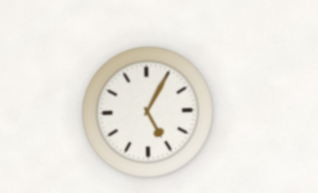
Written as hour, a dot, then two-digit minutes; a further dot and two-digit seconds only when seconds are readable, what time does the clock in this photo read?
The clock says 5.05
